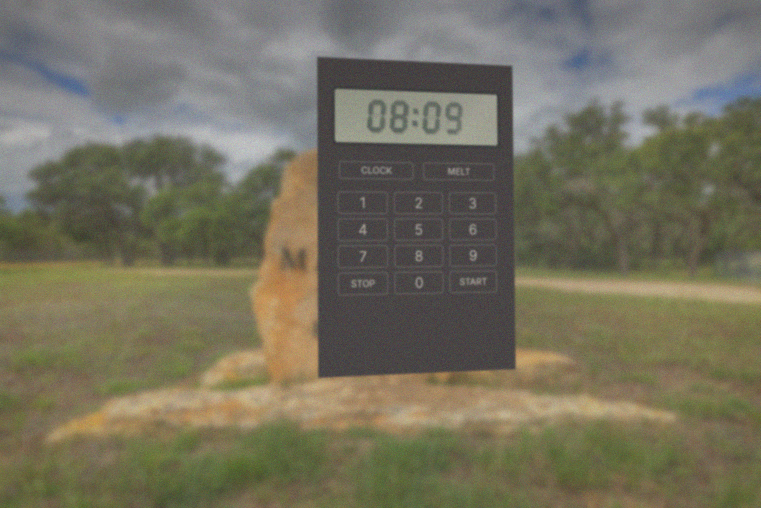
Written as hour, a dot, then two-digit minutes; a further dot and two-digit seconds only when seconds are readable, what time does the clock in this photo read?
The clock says 8.09
